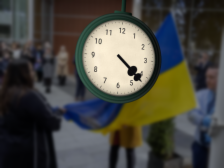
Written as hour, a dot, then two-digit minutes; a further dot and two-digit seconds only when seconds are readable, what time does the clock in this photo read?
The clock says 4.22
